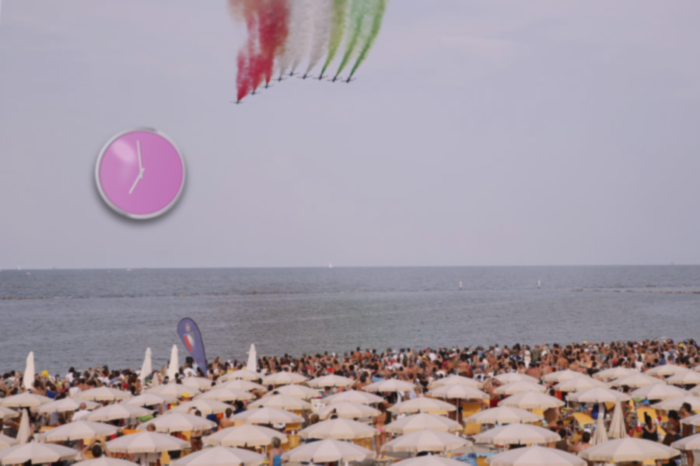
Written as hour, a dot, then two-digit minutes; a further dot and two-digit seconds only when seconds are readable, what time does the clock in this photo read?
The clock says 6.59
